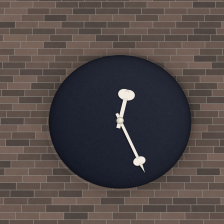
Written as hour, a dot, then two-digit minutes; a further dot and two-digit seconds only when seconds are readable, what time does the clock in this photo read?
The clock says 12.26
